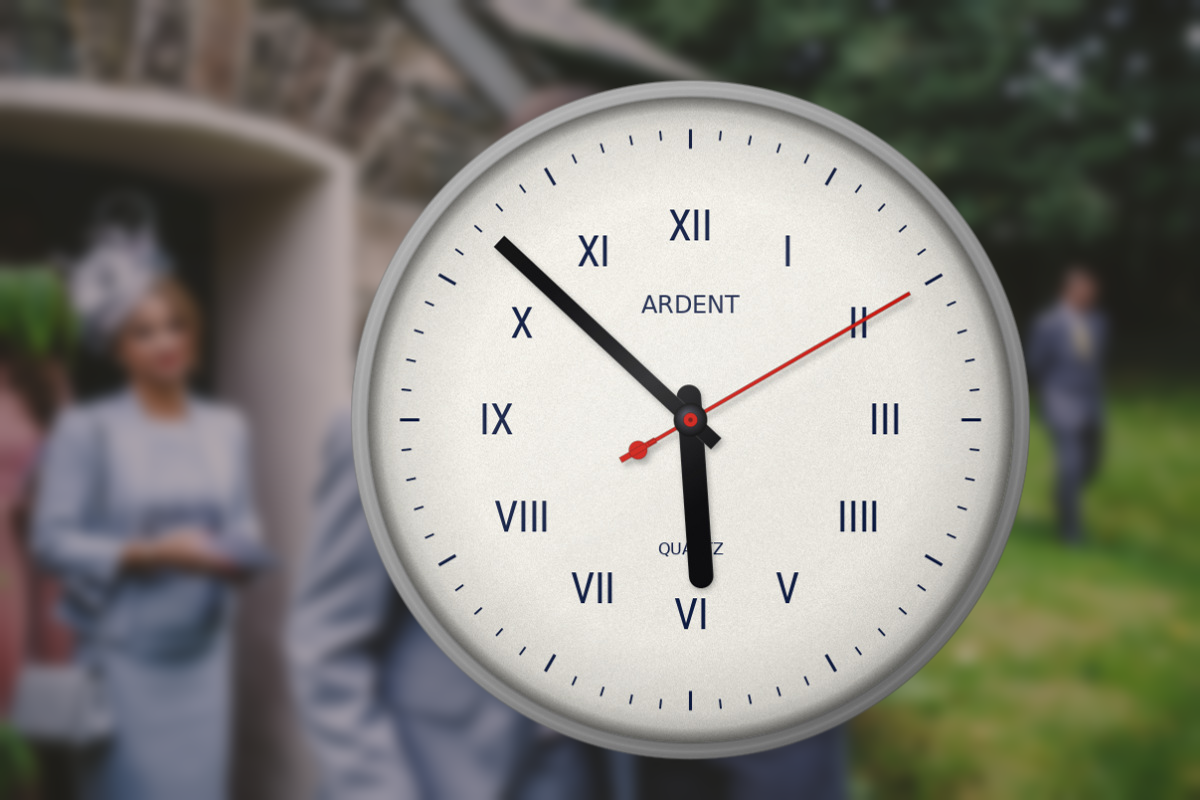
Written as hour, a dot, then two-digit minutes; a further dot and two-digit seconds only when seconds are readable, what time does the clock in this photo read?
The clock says 5.52.10
